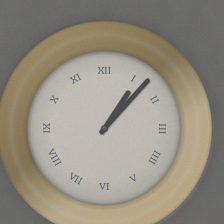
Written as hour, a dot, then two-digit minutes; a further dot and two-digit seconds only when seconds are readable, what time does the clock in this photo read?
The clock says 1.07
